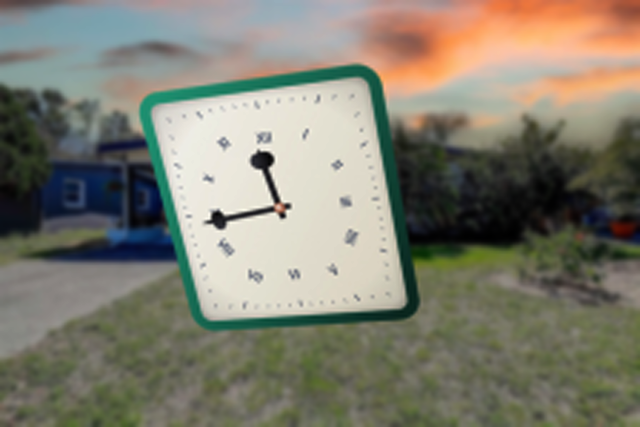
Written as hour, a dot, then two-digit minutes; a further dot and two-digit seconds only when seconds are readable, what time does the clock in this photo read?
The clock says 11.44
